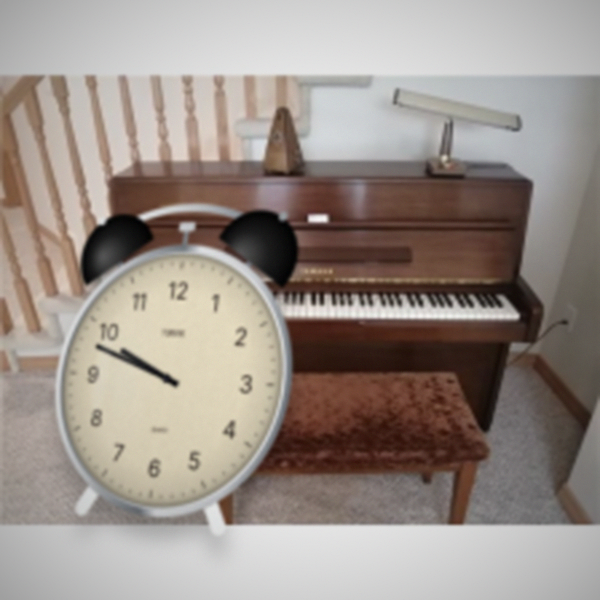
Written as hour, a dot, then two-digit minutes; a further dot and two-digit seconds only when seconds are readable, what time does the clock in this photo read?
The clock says 9.48
